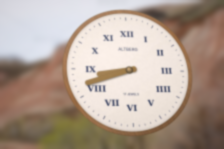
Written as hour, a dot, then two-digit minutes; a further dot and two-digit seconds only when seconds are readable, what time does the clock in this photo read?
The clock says 8.42
